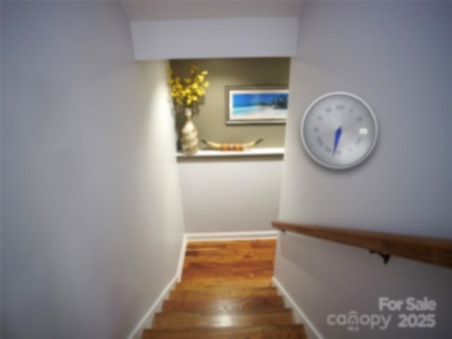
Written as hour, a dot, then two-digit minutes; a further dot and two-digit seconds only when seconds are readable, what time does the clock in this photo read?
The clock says 6.32
